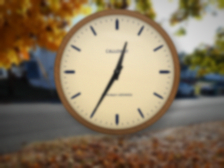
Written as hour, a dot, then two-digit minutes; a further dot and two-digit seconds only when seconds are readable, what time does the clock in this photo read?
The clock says 12.35
